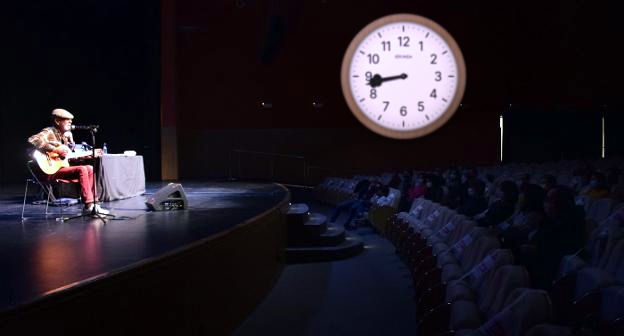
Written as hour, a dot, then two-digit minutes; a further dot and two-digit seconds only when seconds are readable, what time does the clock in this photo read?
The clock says 8.43
